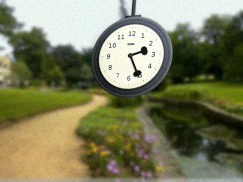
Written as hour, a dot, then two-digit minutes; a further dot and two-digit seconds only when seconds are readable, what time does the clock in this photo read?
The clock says 2.26
